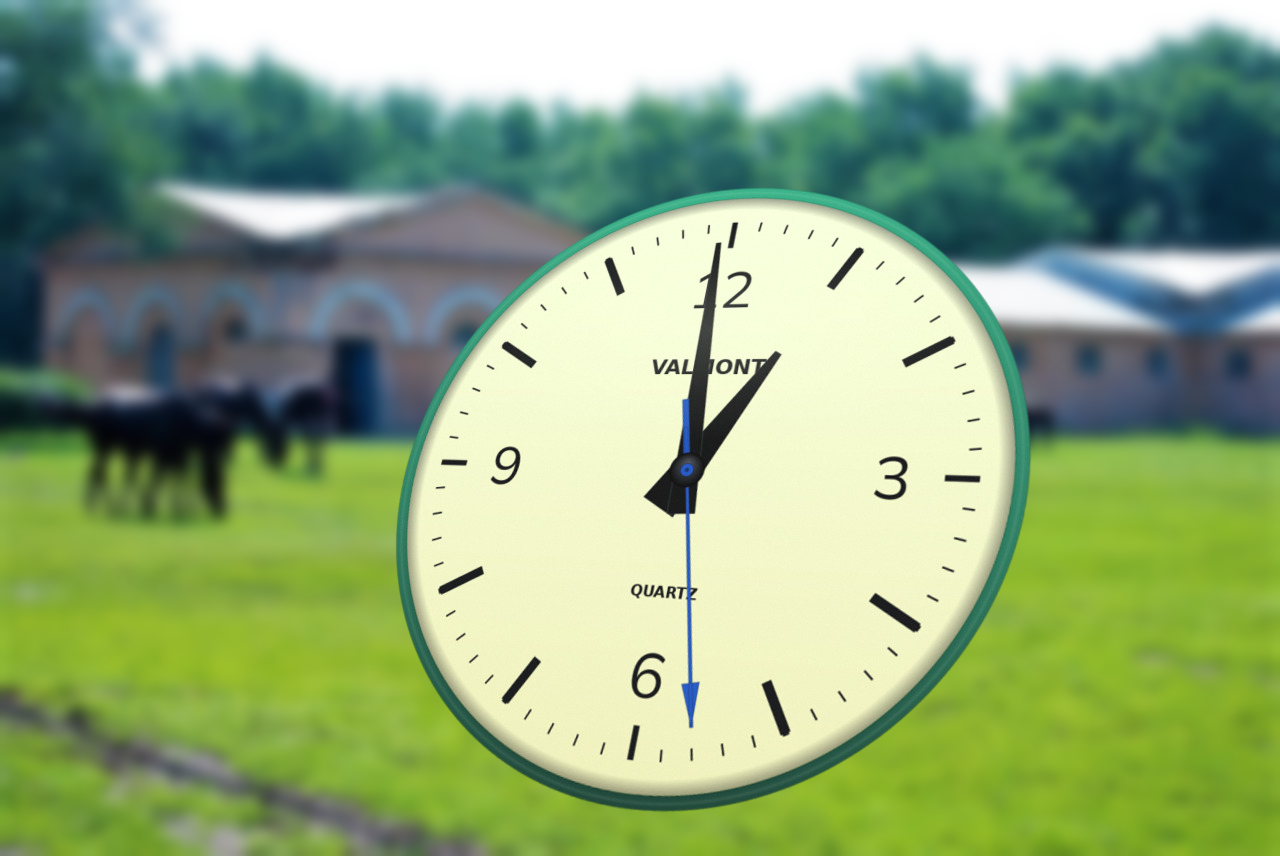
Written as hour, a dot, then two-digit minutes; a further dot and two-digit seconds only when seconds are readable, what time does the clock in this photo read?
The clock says 12.59.28
